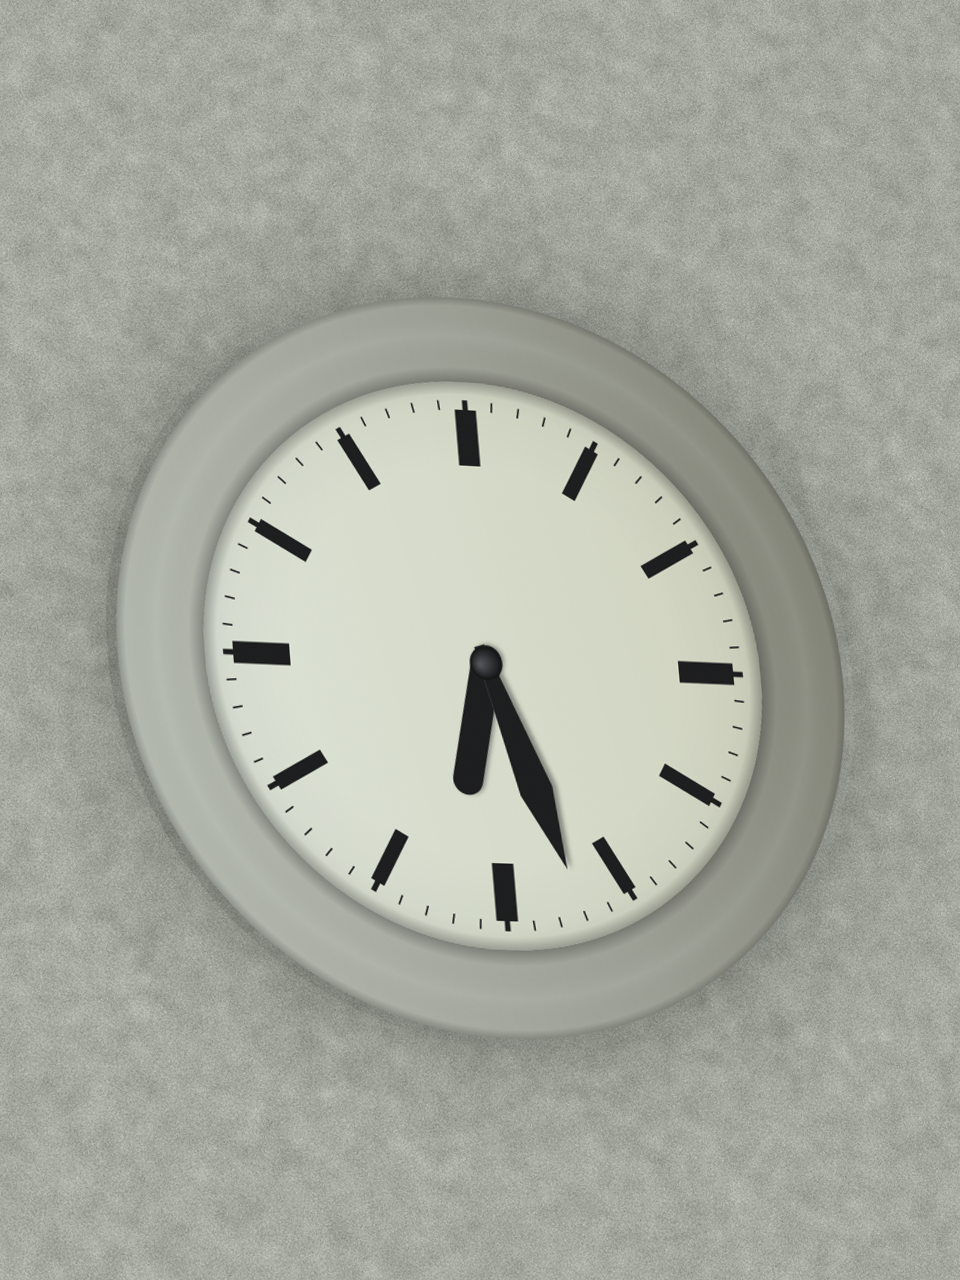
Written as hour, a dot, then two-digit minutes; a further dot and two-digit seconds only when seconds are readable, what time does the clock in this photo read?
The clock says 6.27
